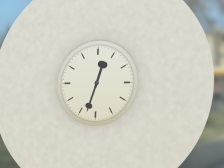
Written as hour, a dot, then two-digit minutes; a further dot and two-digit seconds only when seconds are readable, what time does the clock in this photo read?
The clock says 12.33
